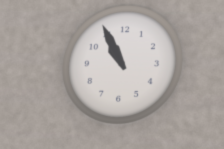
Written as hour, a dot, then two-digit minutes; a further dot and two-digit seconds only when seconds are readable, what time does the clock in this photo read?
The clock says 10.55
